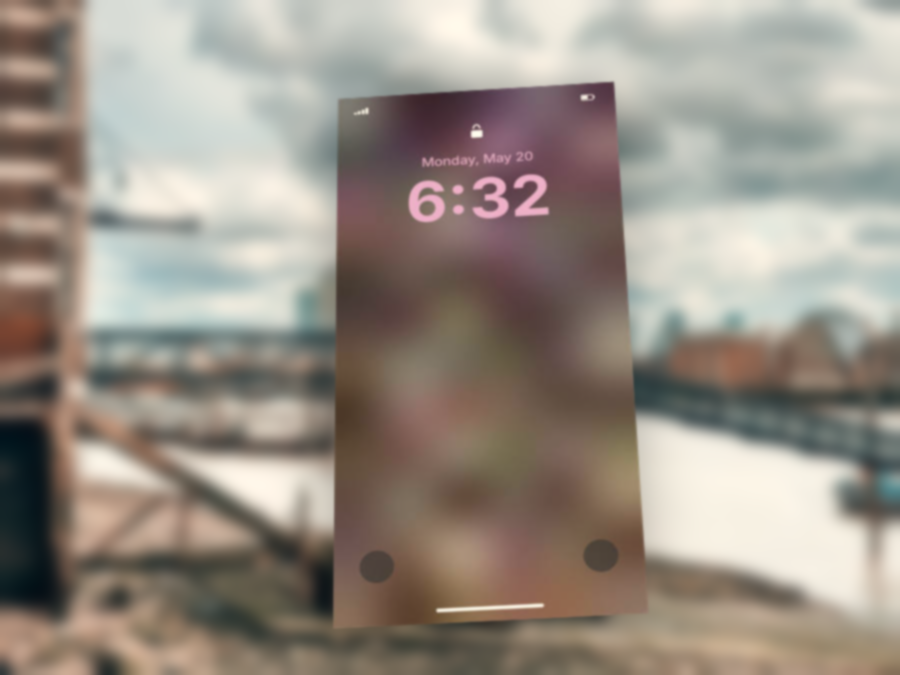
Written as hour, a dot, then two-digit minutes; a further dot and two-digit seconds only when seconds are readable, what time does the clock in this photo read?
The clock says 6.32
